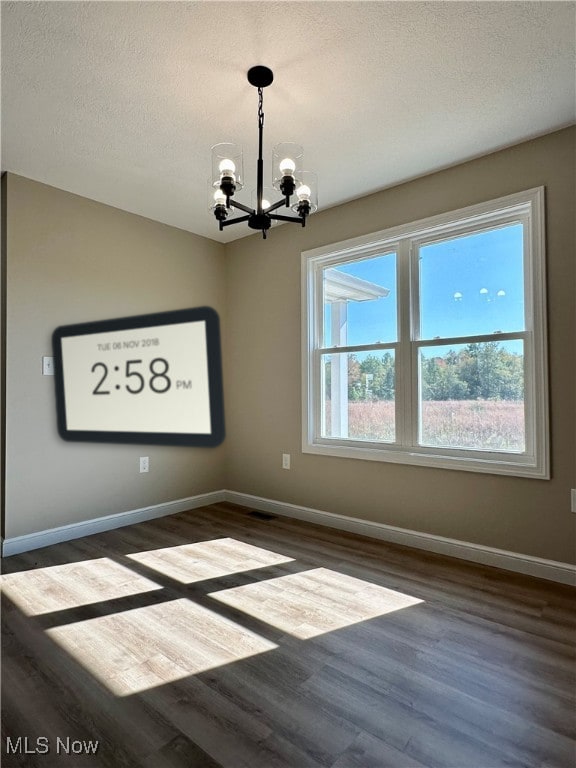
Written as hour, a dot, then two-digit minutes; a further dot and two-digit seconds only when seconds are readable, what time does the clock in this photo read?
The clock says 2.58
